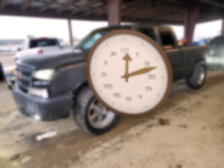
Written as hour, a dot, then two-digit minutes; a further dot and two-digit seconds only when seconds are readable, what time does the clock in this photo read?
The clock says 12.12
